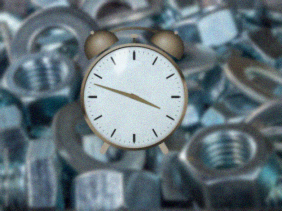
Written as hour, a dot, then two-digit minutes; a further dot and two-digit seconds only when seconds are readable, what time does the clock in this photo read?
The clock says 3.48
